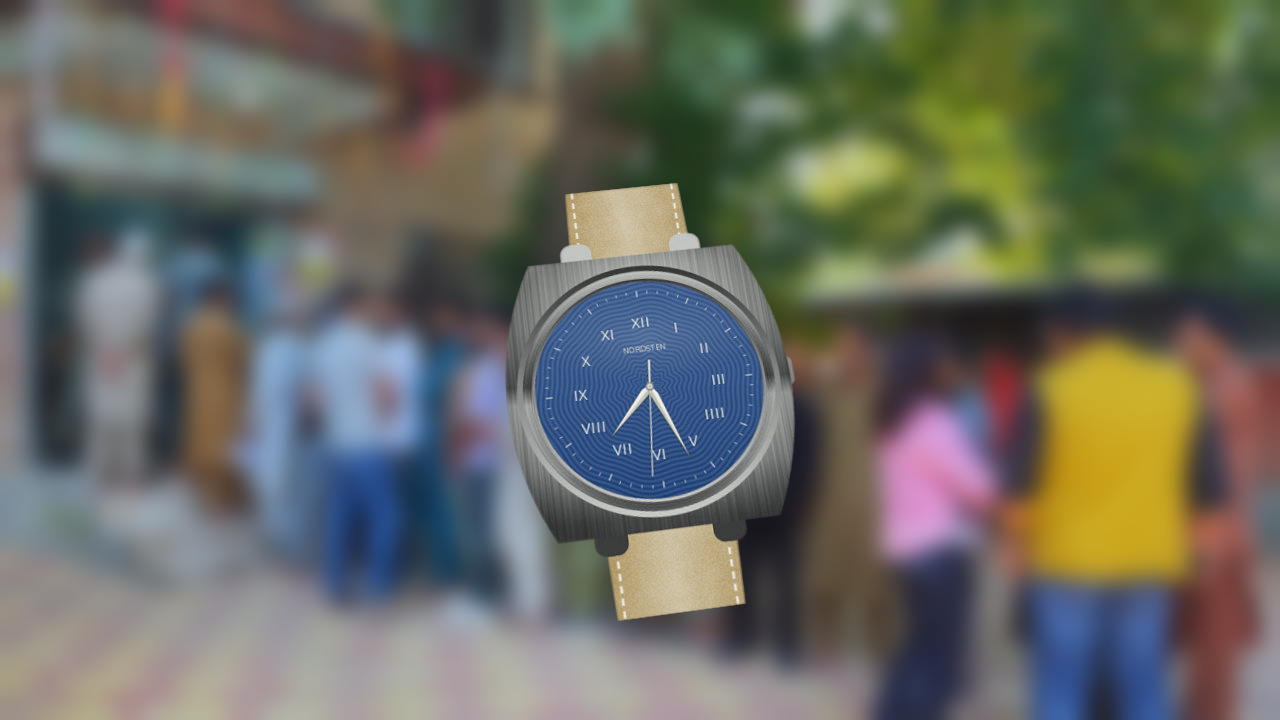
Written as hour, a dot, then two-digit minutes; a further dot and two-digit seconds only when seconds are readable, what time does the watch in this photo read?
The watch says 7.26.31
